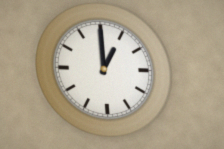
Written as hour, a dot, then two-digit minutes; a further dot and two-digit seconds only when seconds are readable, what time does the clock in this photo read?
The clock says 1.00
